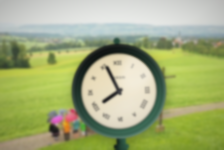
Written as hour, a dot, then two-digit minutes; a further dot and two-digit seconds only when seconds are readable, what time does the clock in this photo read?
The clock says 7.56
